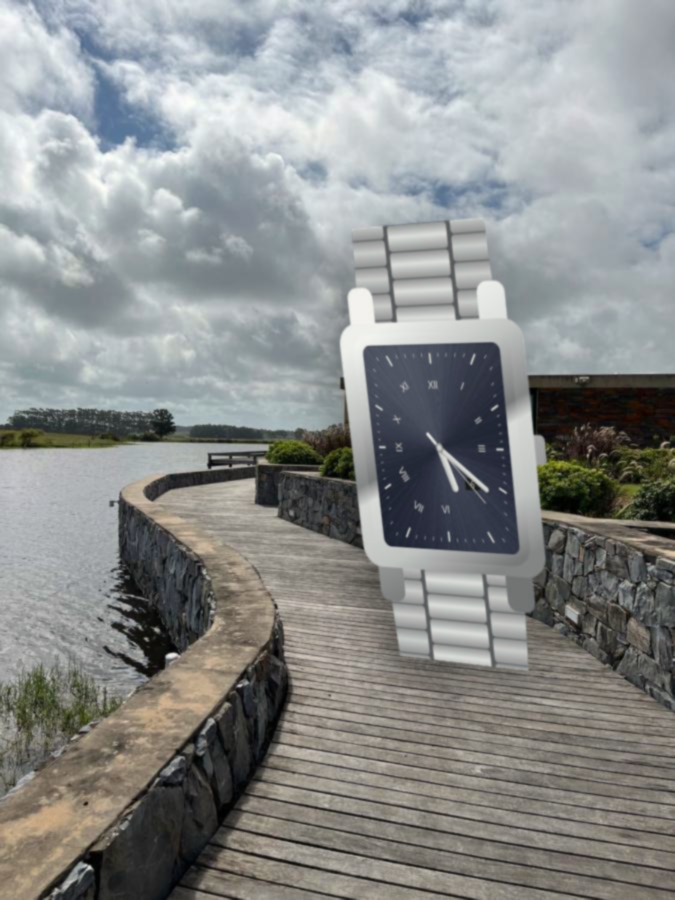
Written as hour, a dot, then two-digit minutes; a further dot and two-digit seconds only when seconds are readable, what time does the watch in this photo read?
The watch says 5.21.23
